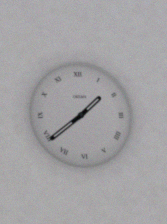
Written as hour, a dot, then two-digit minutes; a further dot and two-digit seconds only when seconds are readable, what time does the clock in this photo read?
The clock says 1.39
